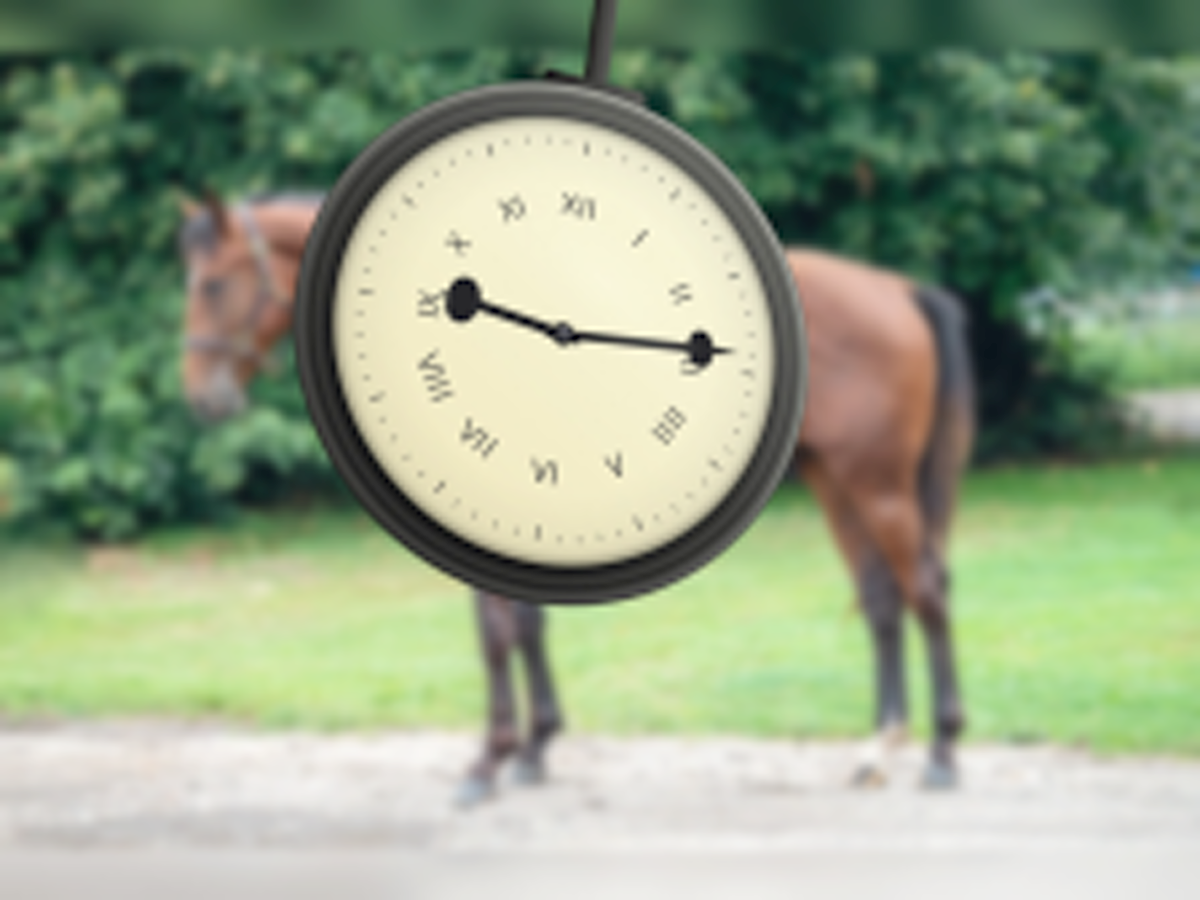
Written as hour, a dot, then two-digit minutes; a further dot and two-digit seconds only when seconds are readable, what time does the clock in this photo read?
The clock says 9.14
